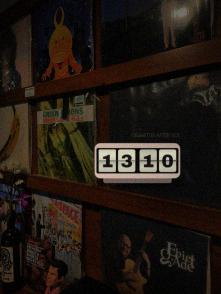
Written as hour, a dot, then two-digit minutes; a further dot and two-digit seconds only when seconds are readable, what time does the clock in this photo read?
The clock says 13.10
